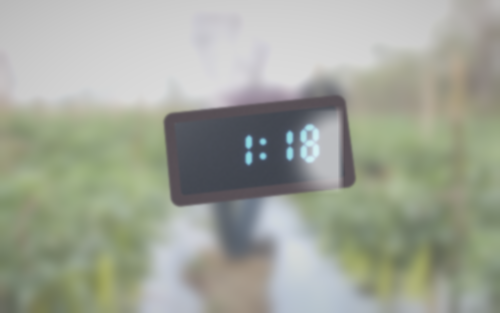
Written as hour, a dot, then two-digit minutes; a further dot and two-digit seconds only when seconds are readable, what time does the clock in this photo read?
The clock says 1.18
